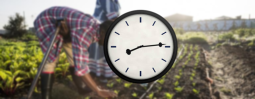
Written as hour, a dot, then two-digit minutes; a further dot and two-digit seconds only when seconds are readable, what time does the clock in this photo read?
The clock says 8.14
